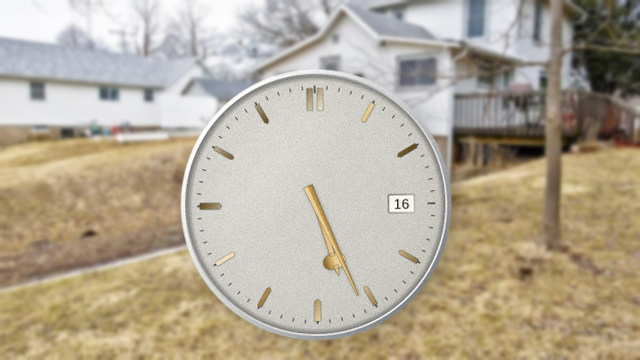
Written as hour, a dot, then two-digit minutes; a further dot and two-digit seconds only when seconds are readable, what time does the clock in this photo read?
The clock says 5.26
